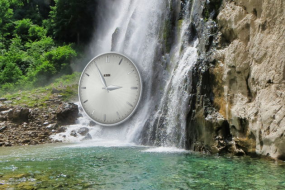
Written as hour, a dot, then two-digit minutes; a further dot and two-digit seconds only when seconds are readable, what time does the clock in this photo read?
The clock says 2.55
